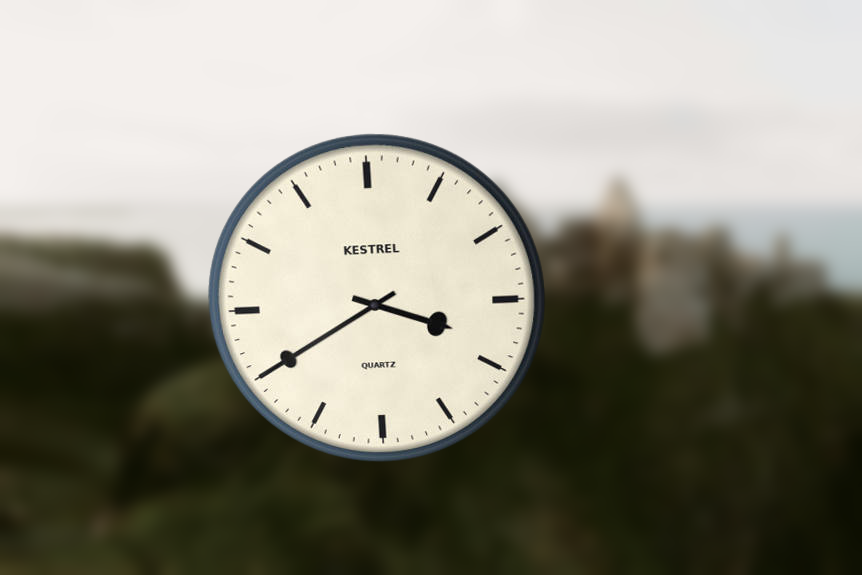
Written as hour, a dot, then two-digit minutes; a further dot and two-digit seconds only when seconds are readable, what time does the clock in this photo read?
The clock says 3.40
